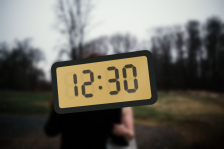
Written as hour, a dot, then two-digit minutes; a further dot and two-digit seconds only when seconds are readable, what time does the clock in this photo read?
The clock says 12.30
